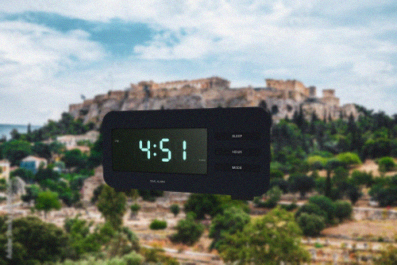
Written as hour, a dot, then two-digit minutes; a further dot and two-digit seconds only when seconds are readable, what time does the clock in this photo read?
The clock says 4.51
